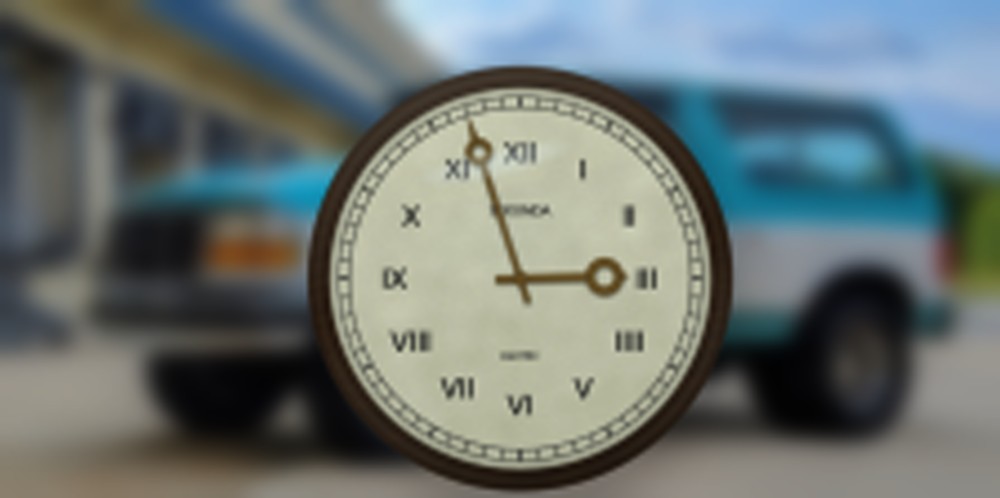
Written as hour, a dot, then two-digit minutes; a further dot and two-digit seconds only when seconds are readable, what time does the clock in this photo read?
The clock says 2.57
